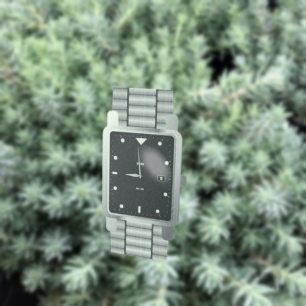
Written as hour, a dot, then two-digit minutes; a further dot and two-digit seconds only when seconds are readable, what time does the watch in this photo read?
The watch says 8.59
